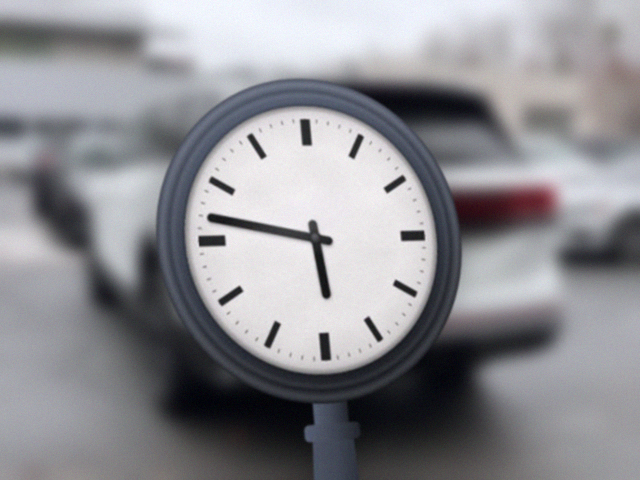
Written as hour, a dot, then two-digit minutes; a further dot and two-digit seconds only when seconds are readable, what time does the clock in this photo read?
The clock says 5.47
